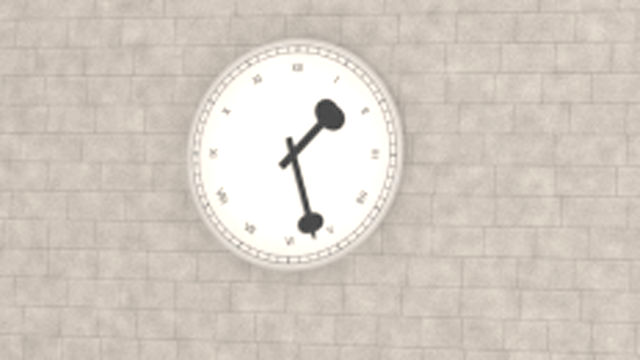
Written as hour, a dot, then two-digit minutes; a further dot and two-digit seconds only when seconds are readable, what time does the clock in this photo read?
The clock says 1.27
